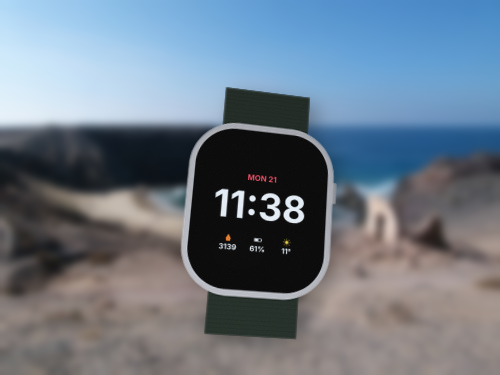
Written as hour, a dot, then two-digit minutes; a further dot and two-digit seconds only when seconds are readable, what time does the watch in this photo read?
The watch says 11.38
